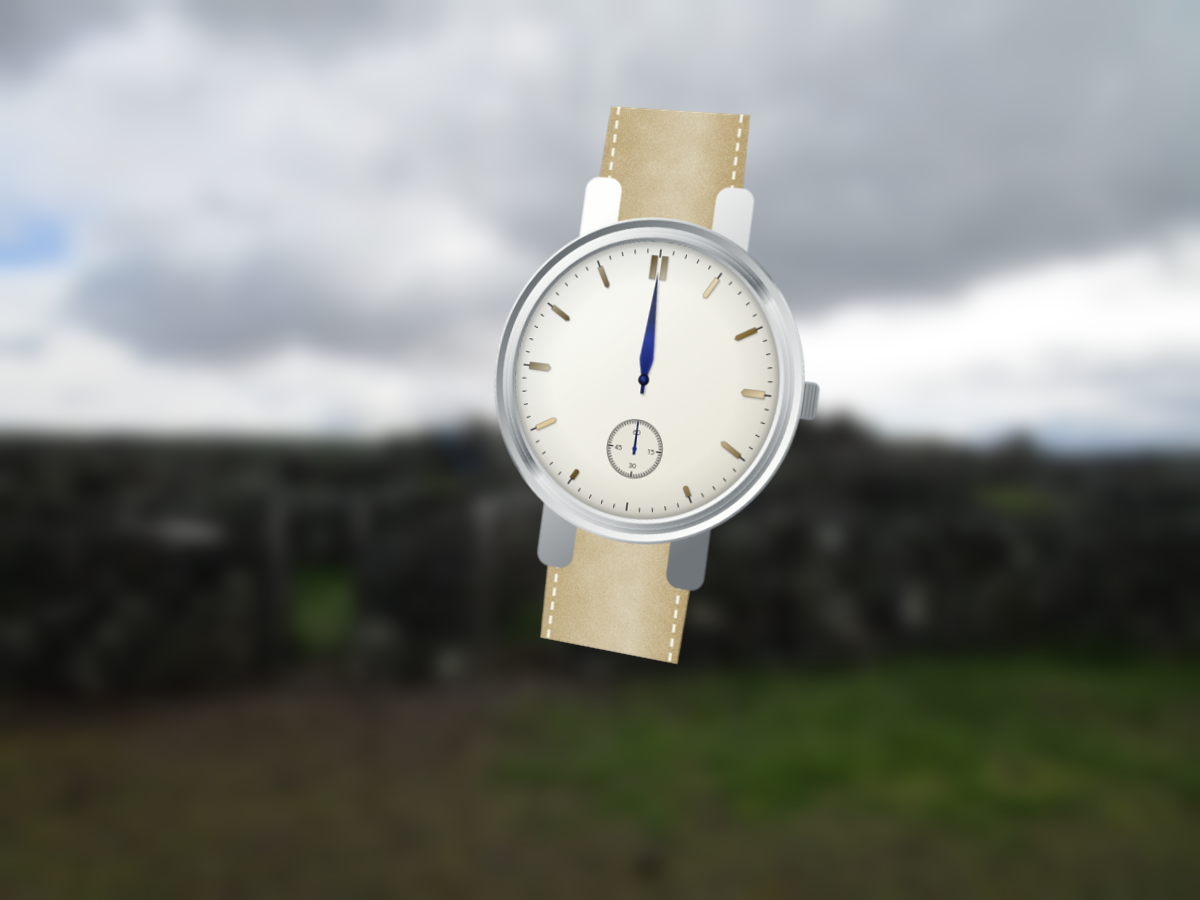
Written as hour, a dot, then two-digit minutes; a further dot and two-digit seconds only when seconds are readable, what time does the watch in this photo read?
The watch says 12.00
